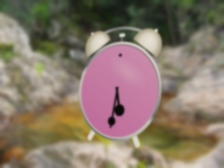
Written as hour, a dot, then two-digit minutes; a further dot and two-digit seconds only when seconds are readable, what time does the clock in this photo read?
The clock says 5.31
